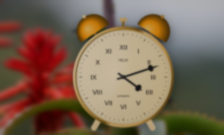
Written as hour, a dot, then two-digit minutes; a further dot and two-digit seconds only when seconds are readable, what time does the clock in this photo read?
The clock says 4.12
